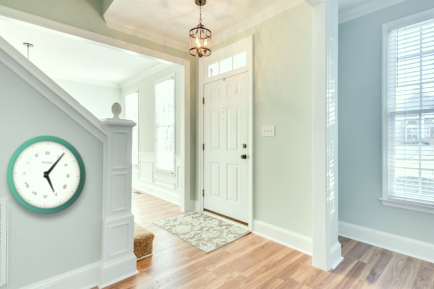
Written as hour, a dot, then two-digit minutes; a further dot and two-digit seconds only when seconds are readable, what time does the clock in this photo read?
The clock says 5.06
